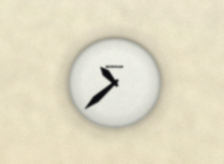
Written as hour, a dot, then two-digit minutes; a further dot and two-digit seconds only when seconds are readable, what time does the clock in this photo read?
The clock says 10.38
